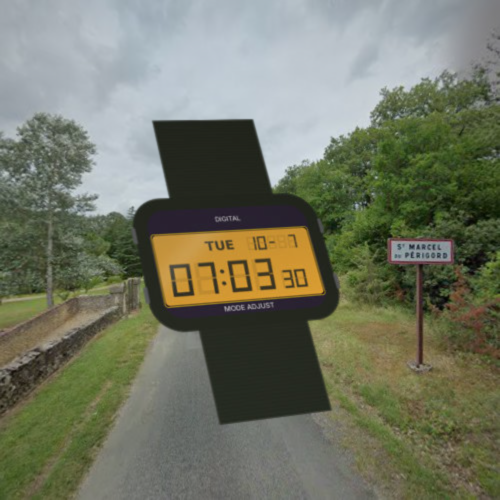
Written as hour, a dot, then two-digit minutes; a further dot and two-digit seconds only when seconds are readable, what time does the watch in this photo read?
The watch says 7.03.30
